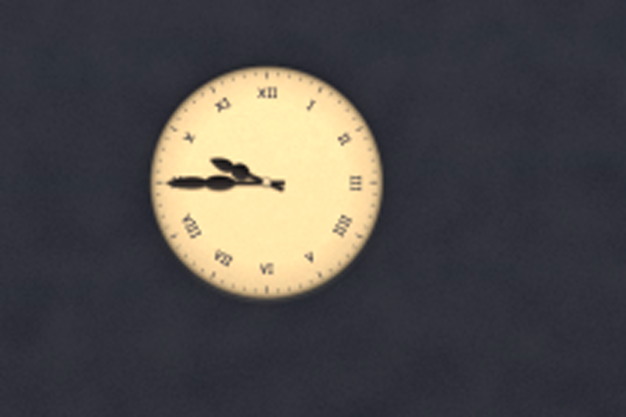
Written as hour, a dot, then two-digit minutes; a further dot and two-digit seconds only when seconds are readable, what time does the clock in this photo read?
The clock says 9.45
